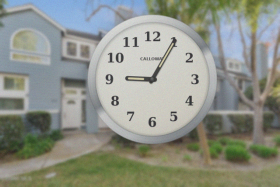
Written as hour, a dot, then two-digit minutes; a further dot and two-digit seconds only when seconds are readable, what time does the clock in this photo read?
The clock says 9.05
